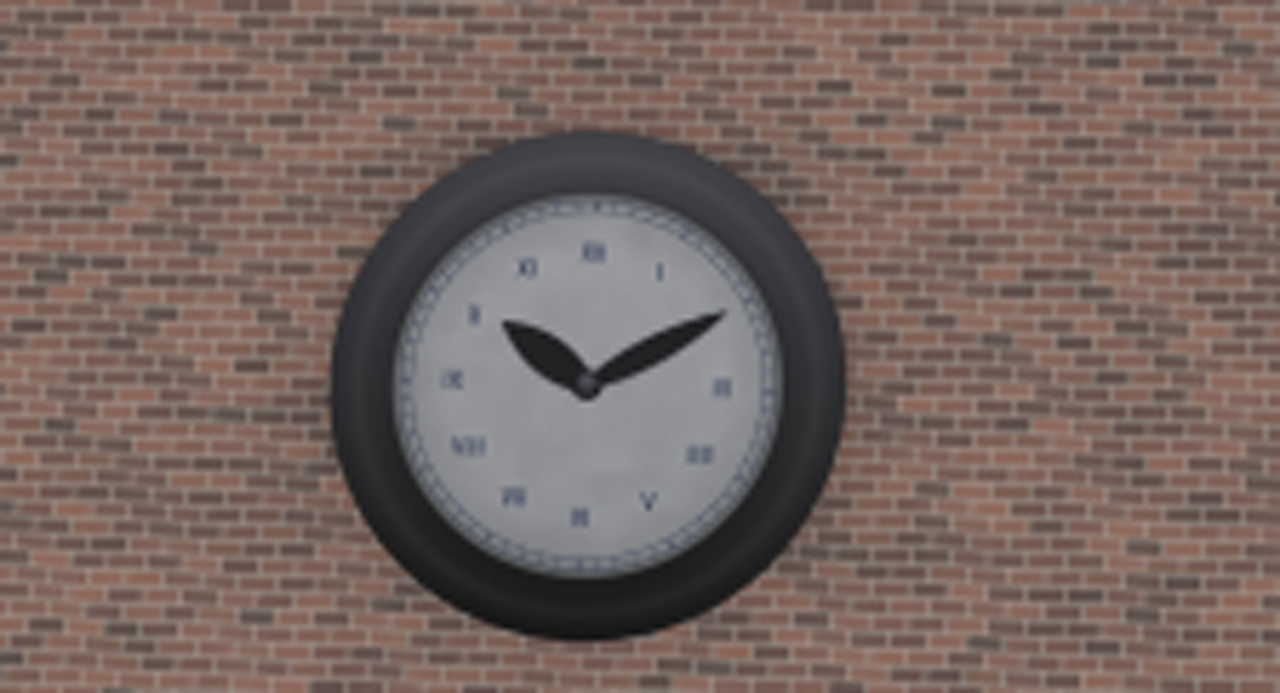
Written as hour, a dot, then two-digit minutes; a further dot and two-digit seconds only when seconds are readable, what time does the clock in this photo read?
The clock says 10.10
